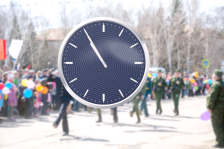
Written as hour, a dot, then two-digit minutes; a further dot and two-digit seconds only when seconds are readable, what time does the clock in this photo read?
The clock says 10.55
